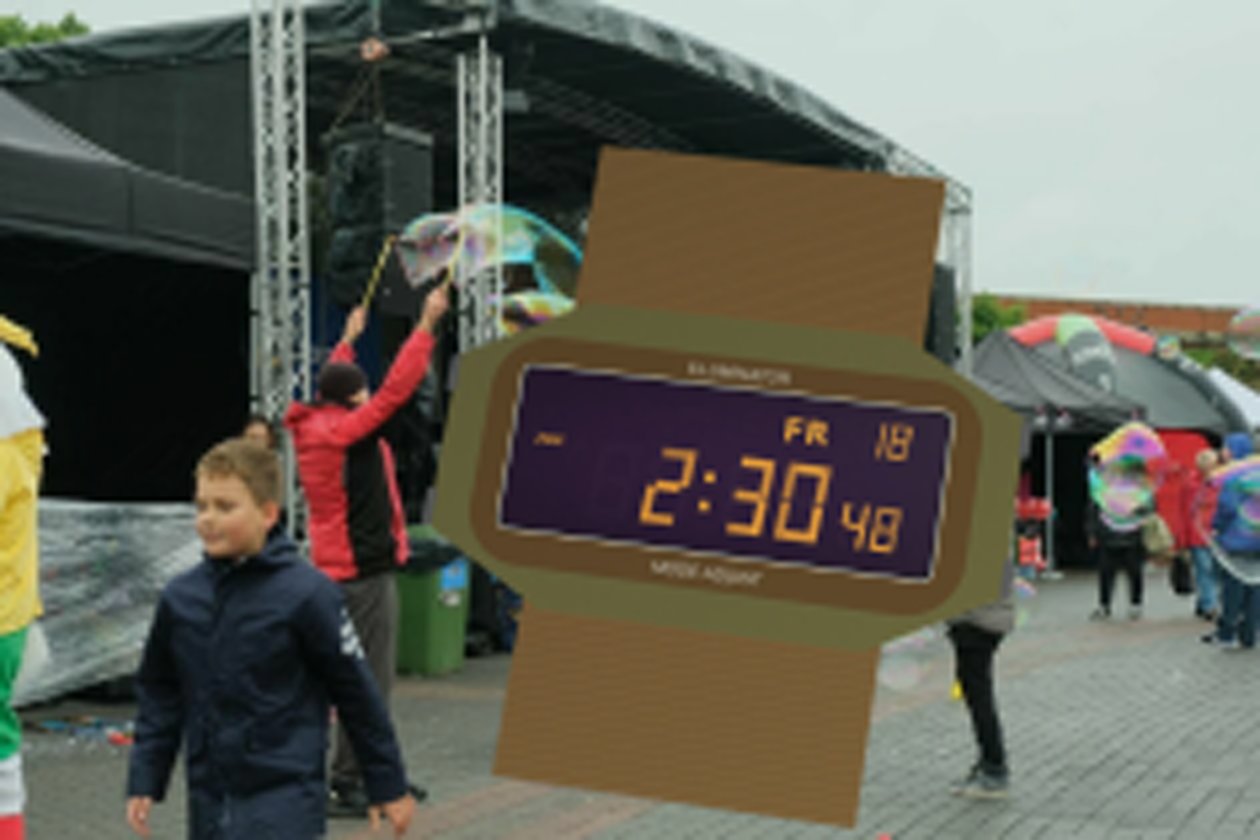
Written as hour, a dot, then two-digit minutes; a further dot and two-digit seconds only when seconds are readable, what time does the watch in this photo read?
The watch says 2.30.48
